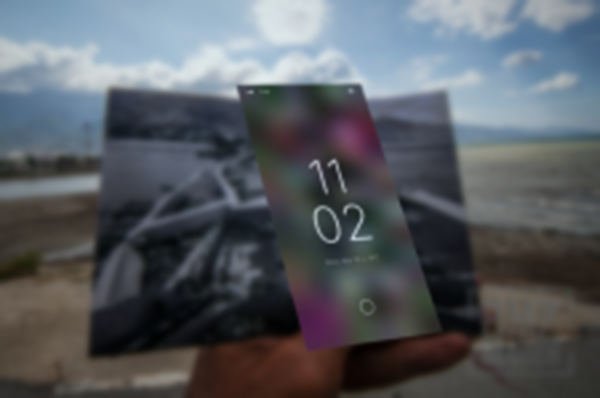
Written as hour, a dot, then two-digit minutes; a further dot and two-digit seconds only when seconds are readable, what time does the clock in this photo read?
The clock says 11.02
